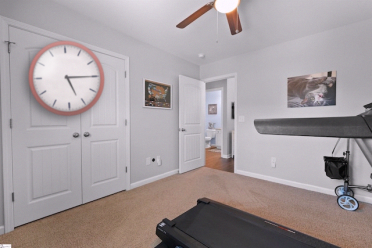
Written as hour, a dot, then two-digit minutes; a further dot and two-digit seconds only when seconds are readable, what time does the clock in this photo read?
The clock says 5.15
